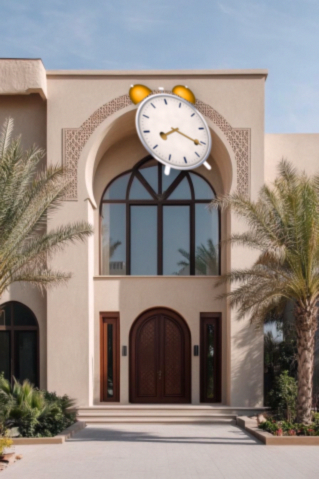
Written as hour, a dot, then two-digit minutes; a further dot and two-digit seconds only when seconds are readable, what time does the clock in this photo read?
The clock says 8.21
